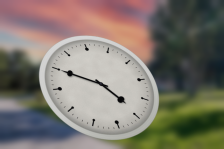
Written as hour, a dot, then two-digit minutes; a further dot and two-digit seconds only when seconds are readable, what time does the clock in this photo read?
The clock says 4.50
